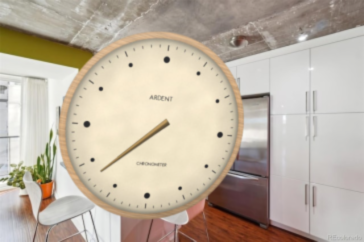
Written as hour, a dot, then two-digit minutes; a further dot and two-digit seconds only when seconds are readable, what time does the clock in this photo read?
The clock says 7.38
